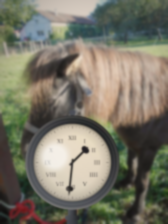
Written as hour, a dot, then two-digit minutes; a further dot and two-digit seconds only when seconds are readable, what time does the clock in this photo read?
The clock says 1.31
